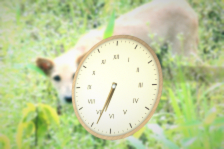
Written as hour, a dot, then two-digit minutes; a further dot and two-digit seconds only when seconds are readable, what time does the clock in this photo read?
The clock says 6.34
